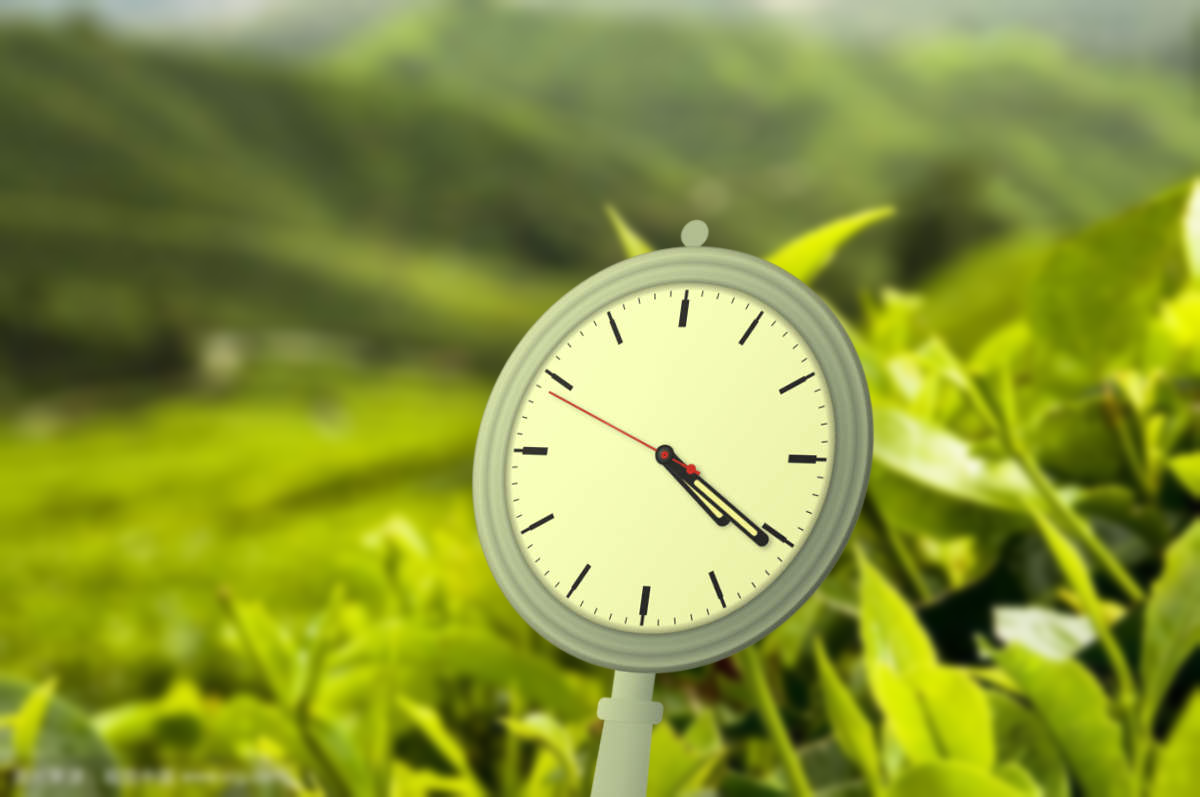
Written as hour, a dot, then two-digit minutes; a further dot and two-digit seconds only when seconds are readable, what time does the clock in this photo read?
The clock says 4.20.49
